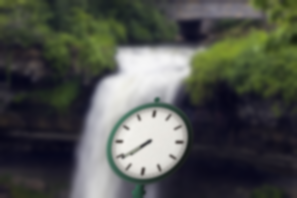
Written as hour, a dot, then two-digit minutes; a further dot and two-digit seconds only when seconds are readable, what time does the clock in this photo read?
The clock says 7.39
